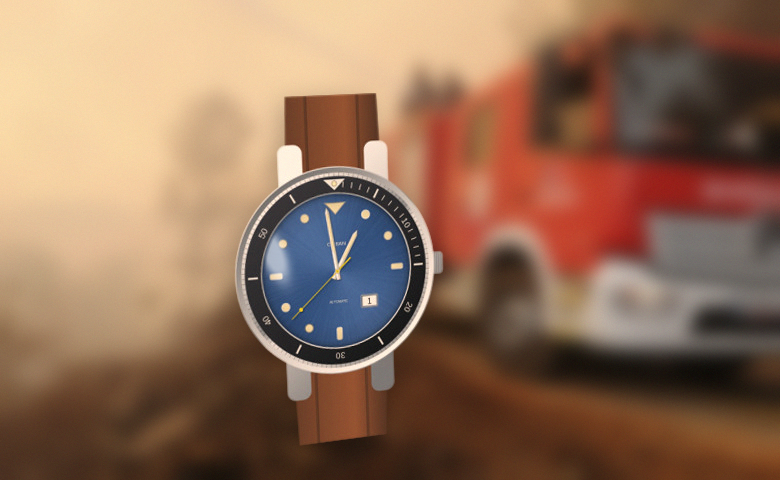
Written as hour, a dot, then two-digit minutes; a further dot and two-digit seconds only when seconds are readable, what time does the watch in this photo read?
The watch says 12.58.38
